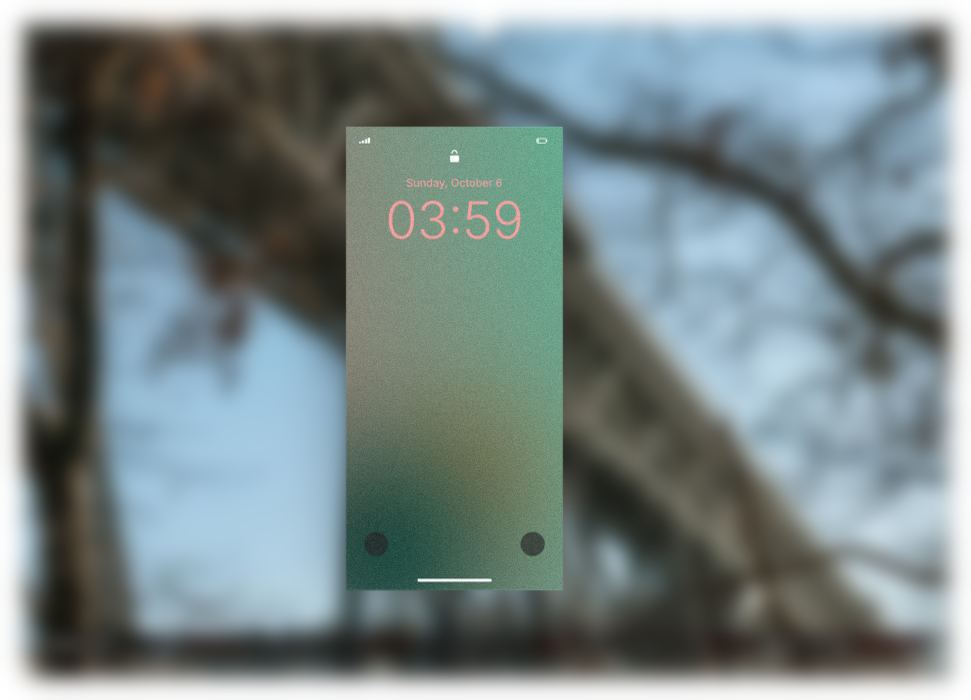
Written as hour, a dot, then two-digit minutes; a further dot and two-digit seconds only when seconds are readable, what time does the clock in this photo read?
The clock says 3.59
